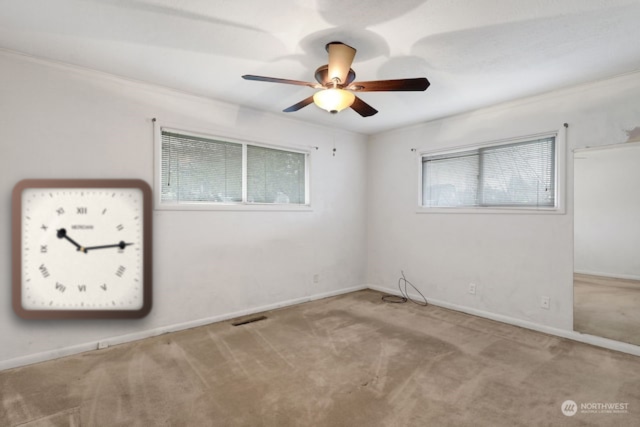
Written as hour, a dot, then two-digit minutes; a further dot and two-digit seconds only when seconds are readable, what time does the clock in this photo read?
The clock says 10.14
